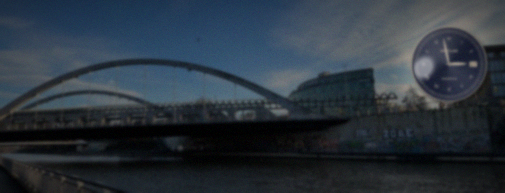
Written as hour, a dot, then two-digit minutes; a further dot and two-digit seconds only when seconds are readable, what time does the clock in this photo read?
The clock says 2.58
